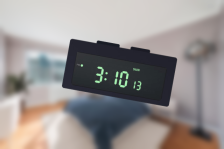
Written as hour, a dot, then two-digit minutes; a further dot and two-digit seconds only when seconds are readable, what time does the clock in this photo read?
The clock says 3.10.13
